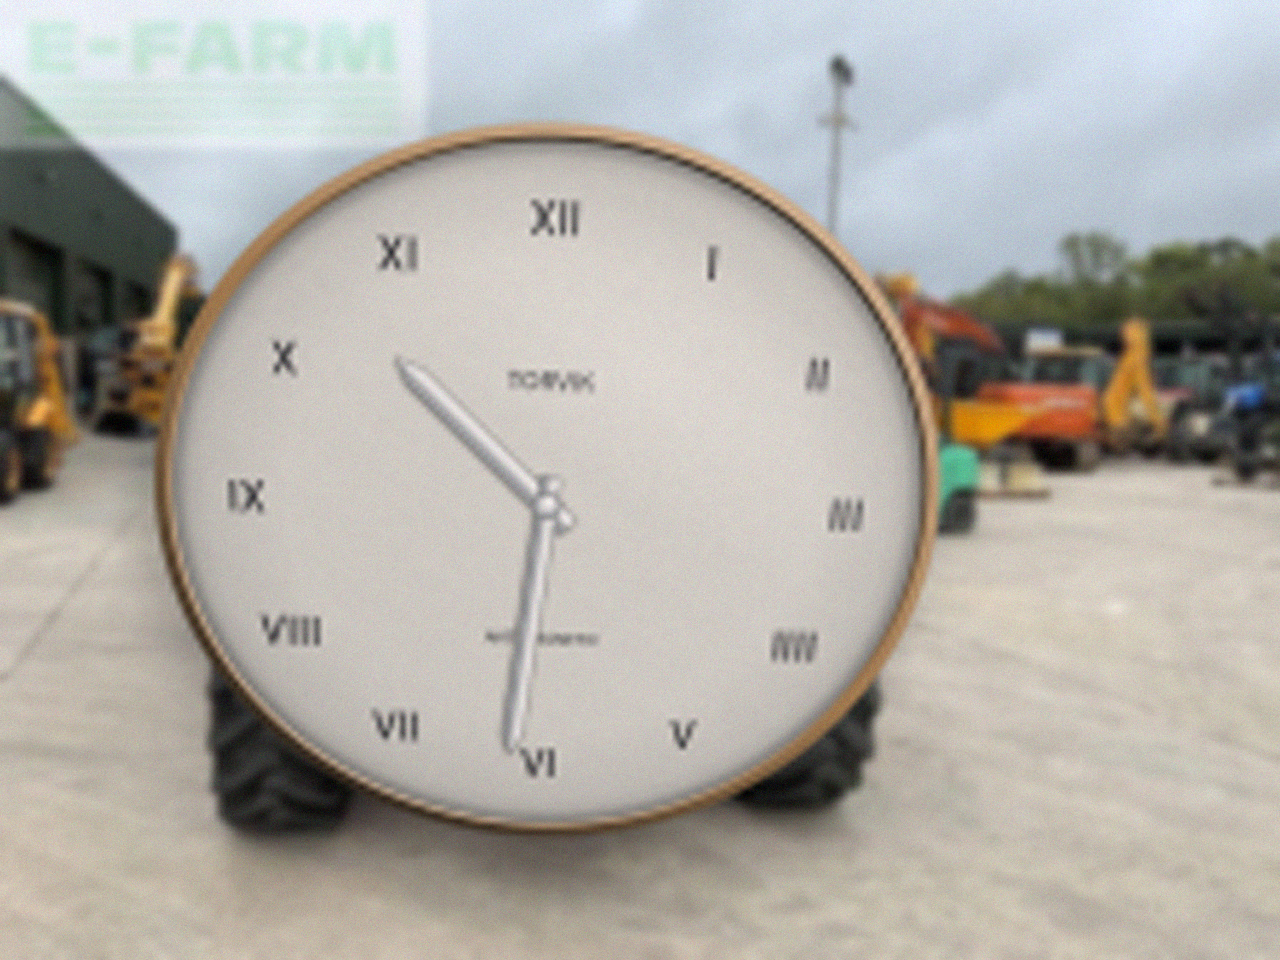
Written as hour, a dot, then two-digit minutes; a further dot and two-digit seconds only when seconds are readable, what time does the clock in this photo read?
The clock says 10.31
